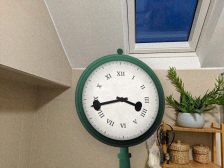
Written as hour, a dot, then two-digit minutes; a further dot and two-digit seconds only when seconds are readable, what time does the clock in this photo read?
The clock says 3.43
